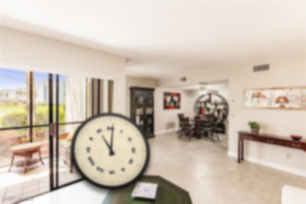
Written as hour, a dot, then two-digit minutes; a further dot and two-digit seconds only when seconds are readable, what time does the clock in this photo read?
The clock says 11.01
